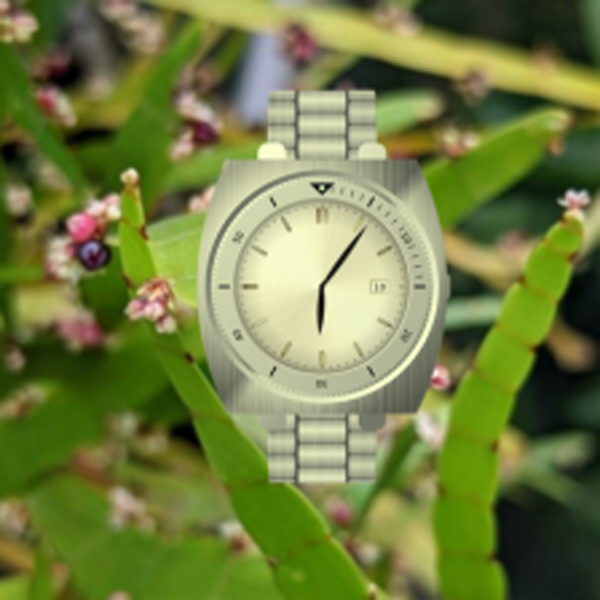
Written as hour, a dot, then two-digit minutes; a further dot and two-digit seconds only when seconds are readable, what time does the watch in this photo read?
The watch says 6.06
